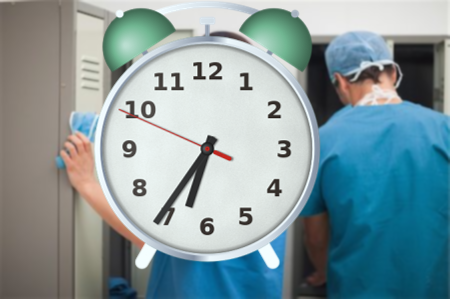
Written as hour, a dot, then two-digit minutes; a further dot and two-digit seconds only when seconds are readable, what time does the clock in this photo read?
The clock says 6.35.49
